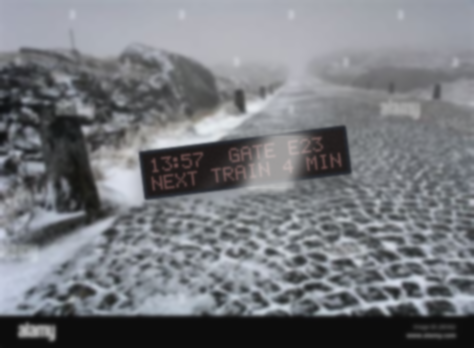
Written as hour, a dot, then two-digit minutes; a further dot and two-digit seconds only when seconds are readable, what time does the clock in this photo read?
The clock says 13.57
